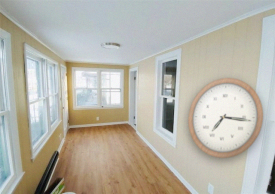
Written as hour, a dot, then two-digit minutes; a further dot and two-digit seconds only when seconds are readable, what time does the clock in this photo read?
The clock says 7.16
